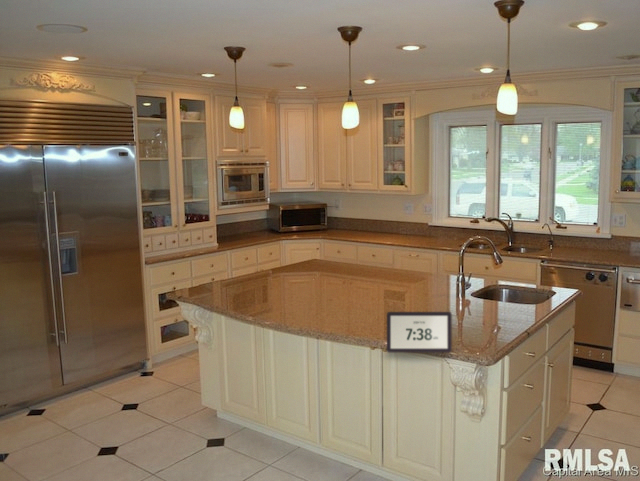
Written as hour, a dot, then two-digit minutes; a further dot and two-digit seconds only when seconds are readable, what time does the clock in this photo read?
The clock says 7.38
